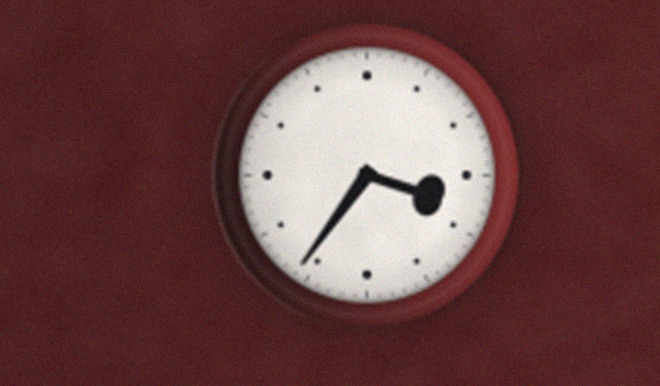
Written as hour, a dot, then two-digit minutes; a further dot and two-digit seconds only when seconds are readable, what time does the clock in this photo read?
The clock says 3.36
